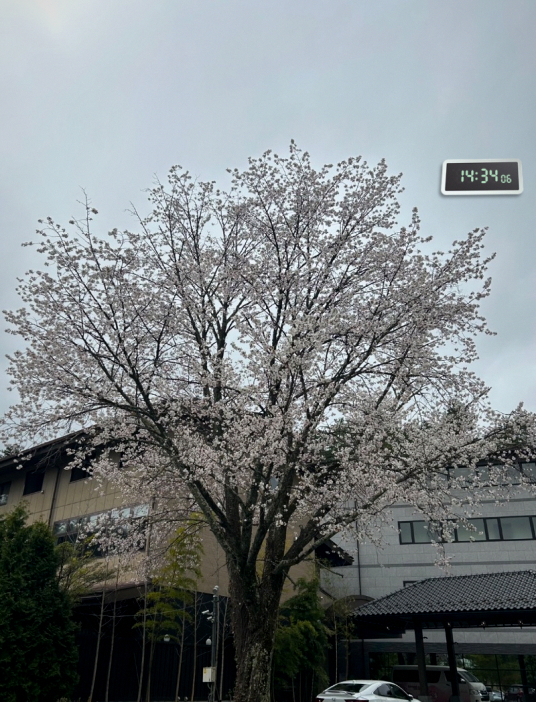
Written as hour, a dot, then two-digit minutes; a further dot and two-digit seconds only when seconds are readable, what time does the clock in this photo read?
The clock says 14.34.06
